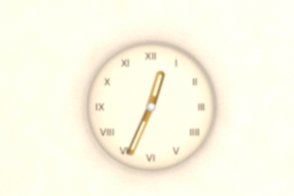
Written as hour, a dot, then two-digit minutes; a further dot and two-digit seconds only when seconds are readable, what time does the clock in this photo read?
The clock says 12.34
